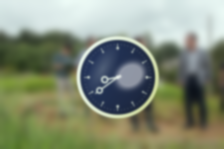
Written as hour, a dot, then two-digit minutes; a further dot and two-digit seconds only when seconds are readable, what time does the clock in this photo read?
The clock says 8.39
